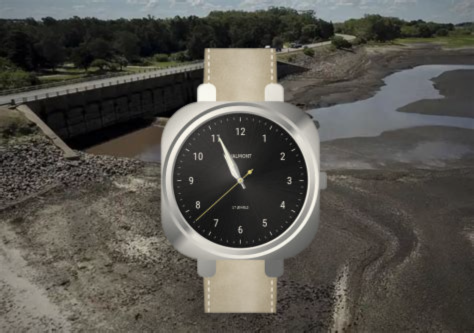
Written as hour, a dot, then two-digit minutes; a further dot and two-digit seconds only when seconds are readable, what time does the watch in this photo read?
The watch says 10.55.38
